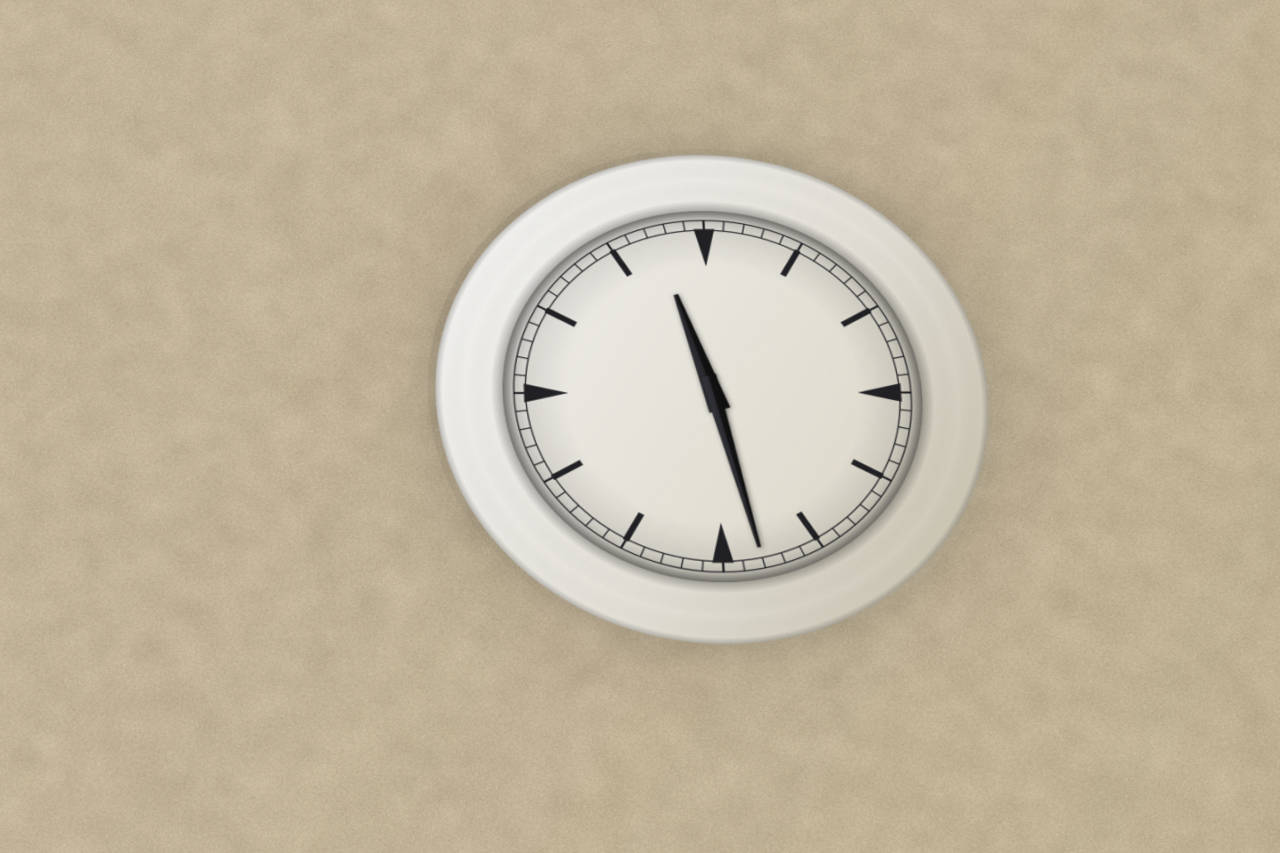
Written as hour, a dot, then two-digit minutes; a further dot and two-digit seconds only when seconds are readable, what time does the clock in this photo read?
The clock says 11.28
